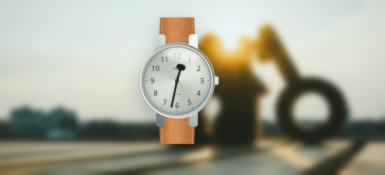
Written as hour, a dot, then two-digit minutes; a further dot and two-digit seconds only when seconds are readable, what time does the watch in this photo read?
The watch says 12.32
